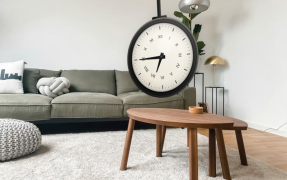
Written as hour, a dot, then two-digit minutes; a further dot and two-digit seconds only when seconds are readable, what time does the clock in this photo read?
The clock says 6.45
